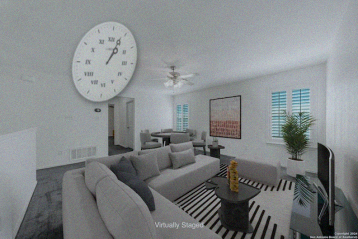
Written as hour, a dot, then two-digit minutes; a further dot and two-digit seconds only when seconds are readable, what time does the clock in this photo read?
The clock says 1.04
